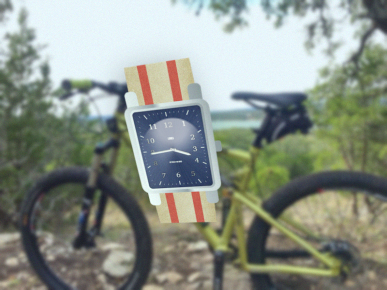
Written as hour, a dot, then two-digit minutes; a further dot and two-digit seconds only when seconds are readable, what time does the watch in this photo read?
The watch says 3.44
